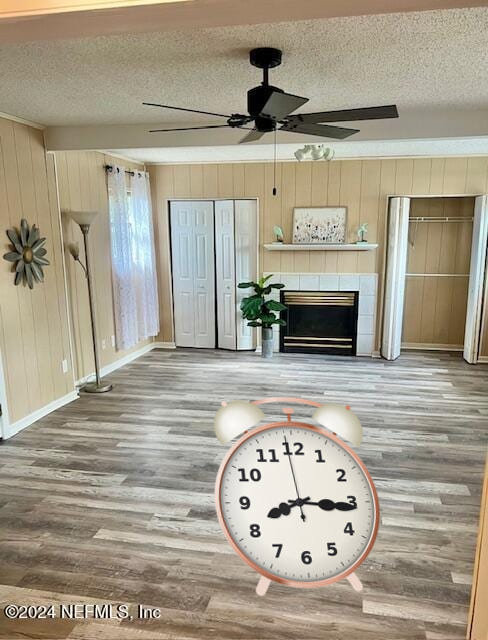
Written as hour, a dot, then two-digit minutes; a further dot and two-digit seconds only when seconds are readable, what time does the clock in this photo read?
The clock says 8.15.59
